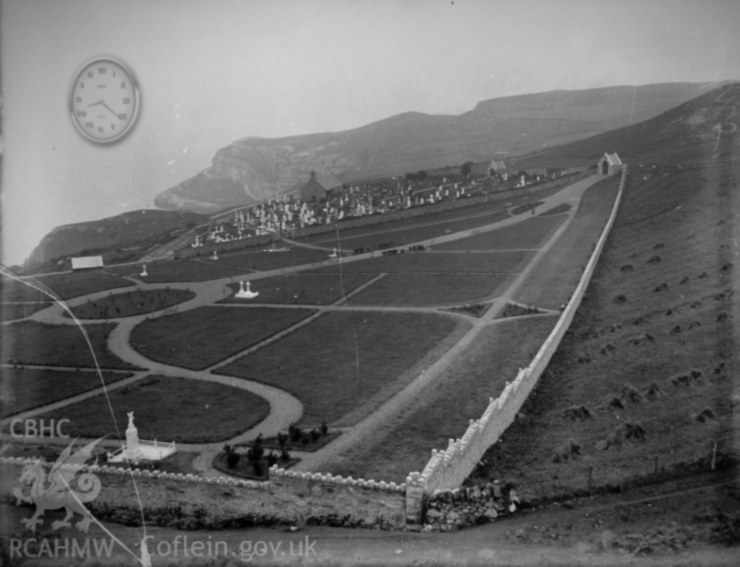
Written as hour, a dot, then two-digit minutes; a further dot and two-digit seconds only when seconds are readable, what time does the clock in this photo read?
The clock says 8.21
